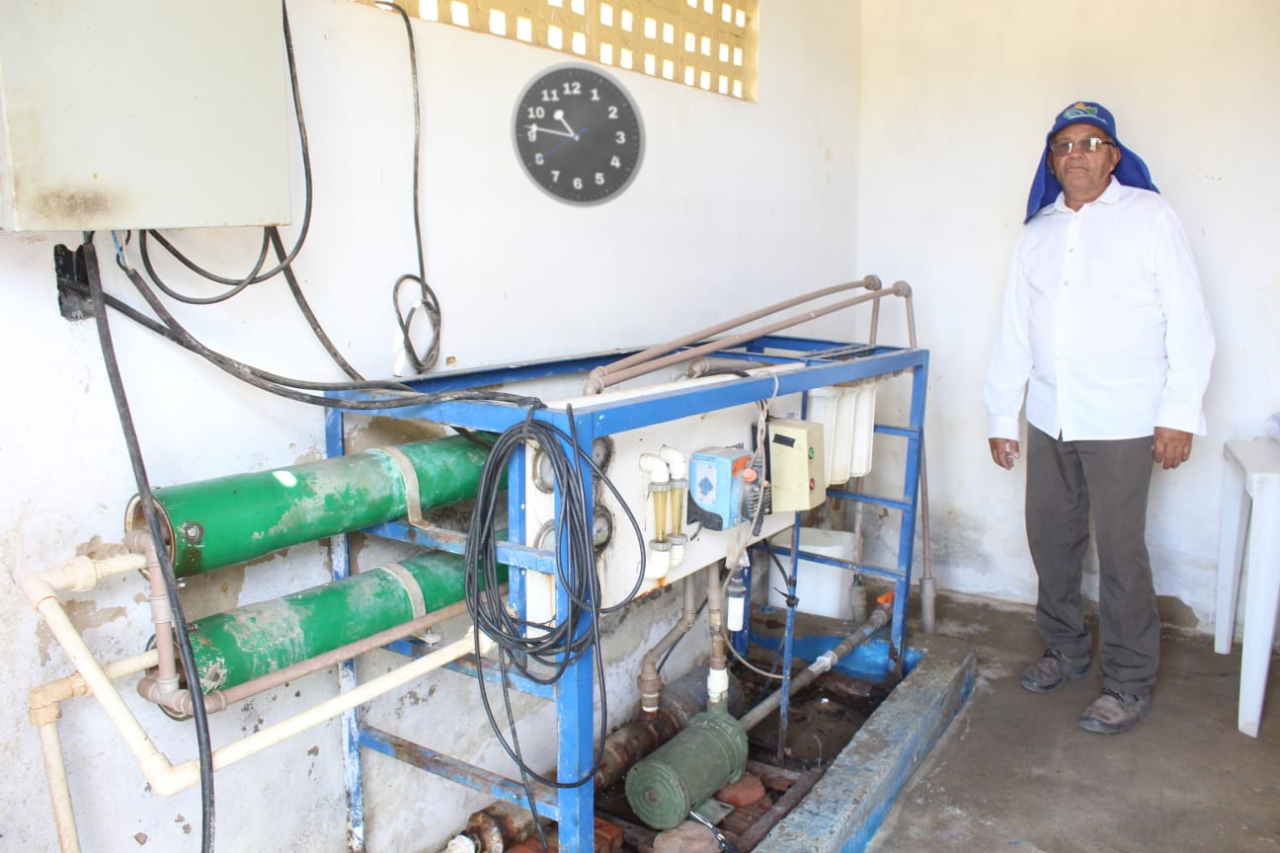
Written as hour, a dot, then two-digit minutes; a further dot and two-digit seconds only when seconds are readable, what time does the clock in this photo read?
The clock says 10.46.40
